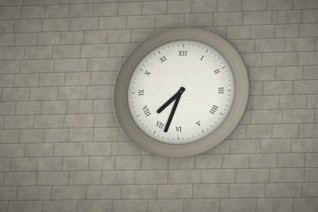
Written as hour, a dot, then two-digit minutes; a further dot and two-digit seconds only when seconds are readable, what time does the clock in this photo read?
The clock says 7.33
